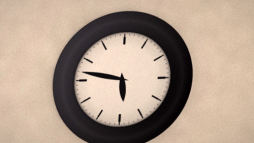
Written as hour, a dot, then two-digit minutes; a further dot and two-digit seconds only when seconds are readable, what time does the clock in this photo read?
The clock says 5.47
